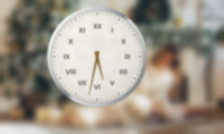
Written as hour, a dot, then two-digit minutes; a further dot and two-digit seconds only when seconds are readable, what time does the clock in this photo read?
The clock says 5.32
